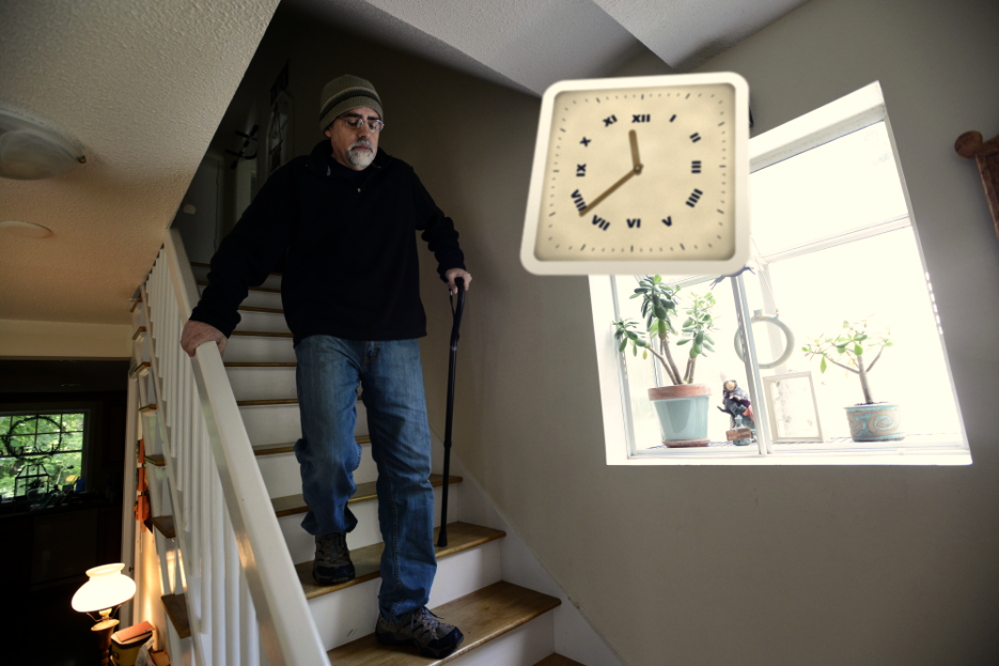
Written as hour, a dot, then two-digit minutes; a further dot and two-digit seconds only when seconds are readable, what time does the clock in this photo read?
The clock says 11.38
